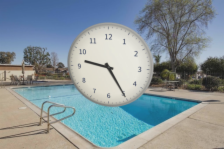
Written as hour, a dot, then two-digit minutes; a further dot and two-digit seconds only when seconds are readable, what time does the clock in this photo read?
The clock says 9.25
